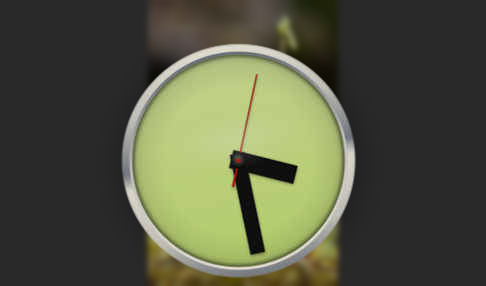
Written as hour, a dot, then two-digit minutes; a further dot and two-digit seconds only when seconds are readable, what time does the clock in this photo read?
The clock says 3.28.02
